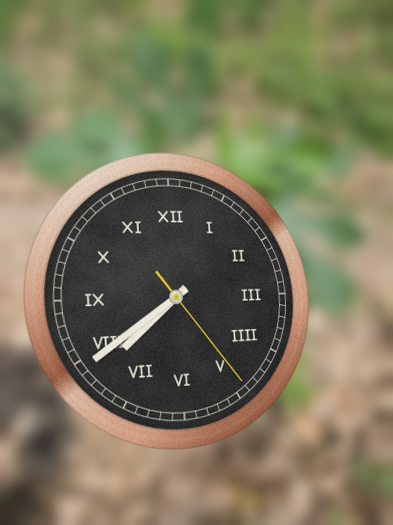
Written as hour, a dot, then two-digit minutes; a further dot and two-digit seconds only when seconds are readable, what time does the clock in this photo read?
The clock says 7.39.24
